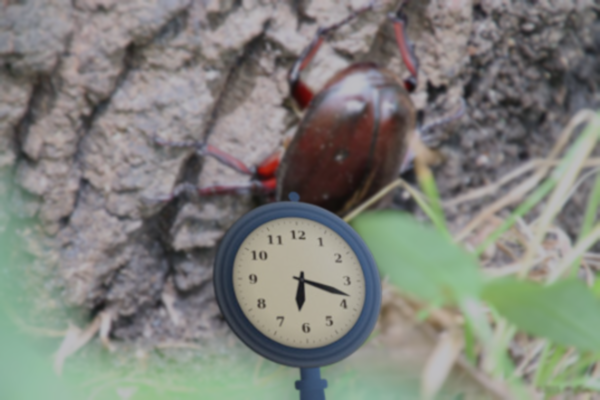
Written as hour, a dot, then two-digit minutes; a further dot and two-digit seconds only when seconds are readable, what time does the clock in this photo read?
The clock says 6.18
